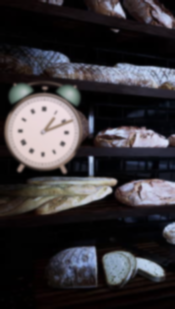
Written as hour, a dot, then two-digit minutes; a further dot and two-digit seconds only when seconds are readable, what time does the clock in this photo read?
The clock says 1.11
